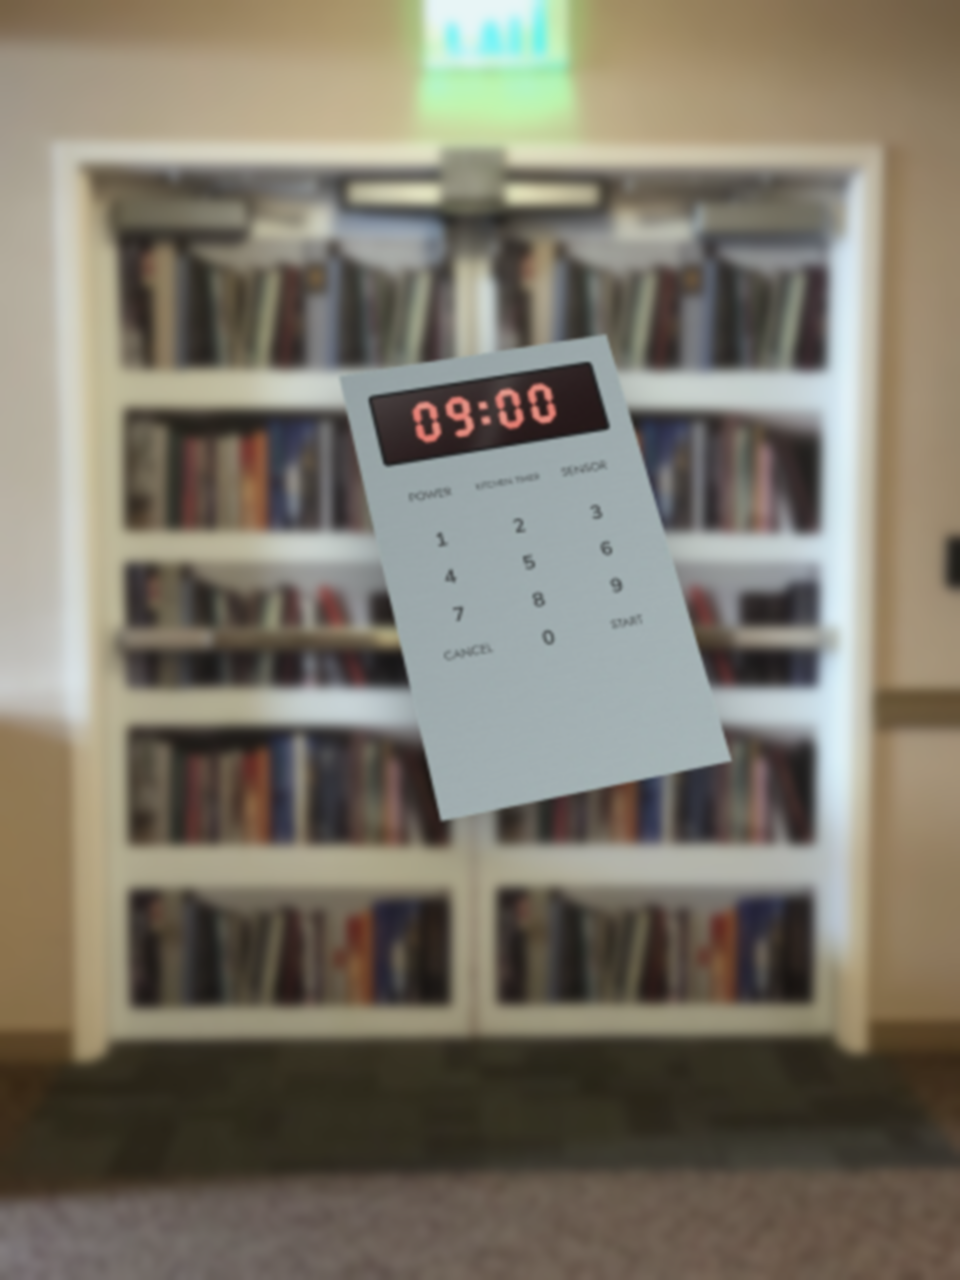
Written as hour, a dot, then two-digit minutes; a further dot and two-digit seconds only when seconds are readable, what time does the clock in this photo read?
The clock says 9.00
